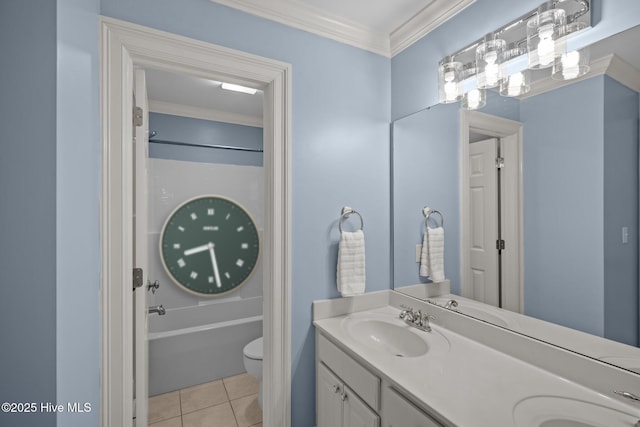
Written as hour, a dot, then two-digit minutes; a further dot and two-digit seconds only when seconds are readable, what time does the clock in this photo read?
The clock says 8.28
